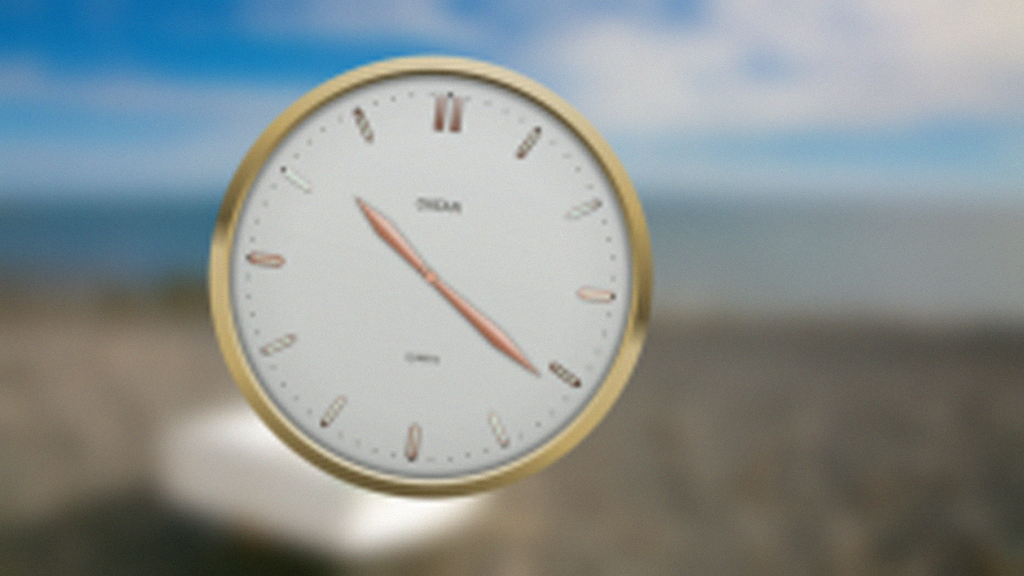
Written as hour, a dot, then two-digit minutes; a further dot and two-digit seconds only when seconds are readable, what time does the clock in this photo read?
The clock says 10.21
